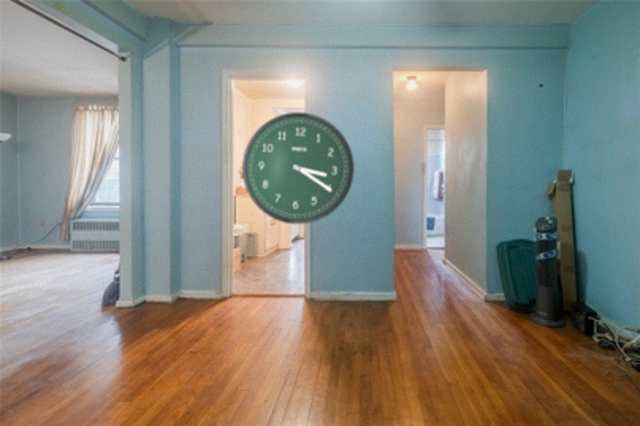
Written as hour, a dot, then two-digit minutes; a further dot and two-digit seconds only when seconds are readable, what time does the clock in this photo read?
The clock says 3.20
